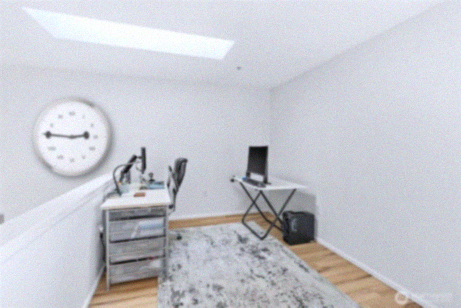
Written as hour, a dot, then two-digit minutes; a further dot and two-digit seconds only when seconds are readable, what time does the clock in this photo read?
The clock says 2.46
